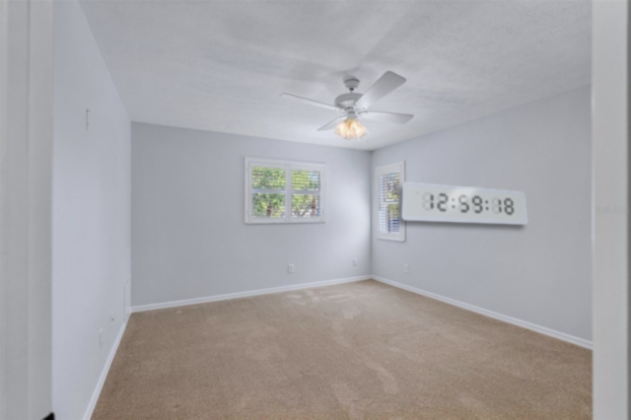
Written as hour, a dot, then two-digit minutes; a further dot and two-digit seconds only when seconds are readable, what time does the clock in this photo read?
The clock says 12.59.18
